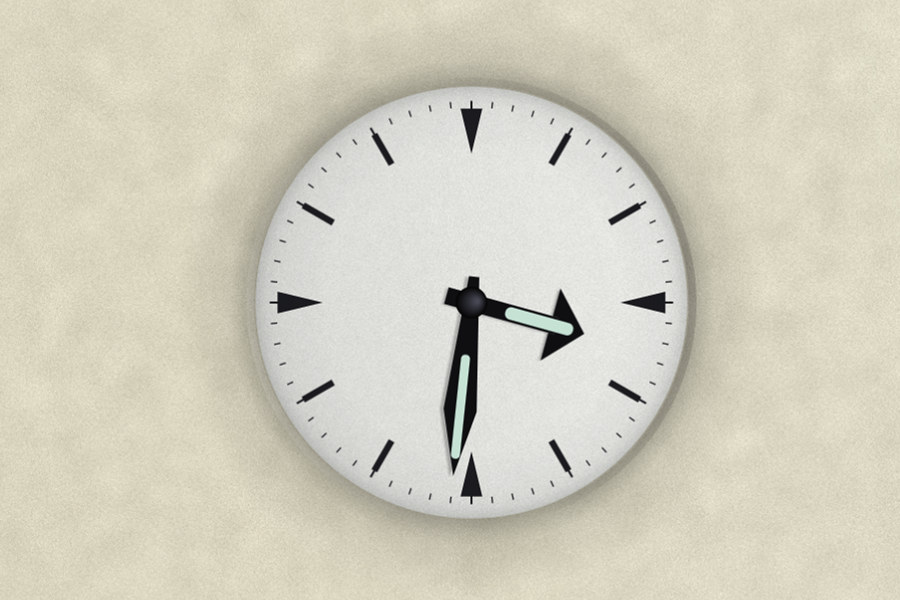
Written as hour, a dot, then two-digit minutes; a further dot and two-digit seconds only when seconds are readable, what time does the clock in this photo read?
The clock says 3.31
